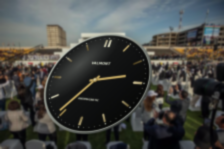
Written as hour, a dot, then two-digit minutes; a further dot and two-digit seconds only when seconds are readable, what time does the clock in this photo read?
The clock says 2.36
